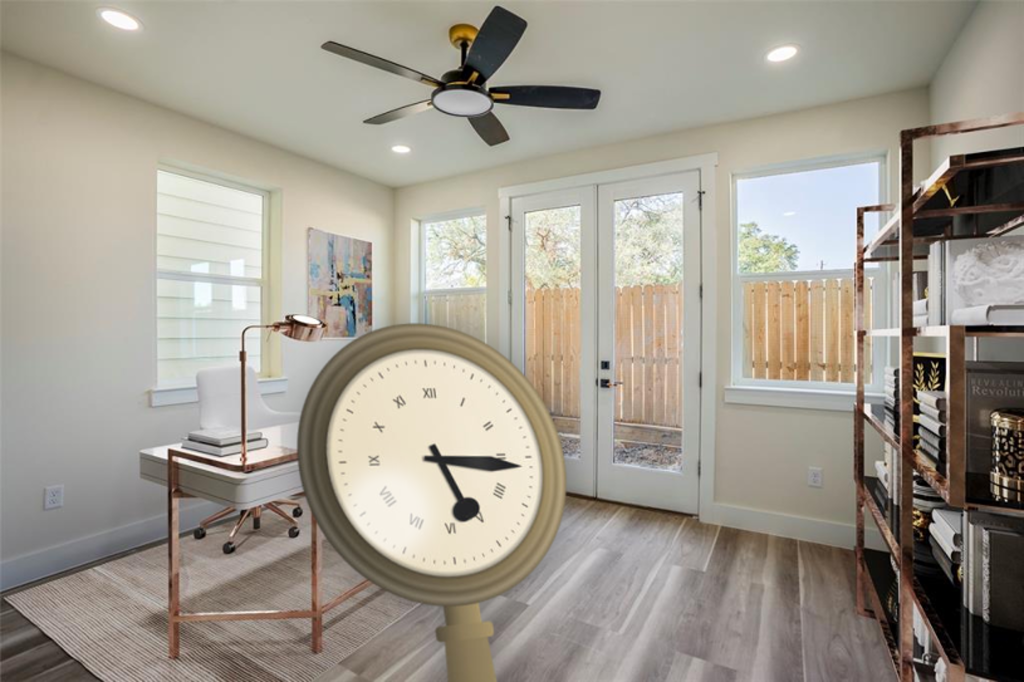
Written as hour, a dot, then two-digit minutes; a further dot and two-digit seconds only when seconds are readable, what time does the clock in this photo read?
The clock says 5.16
